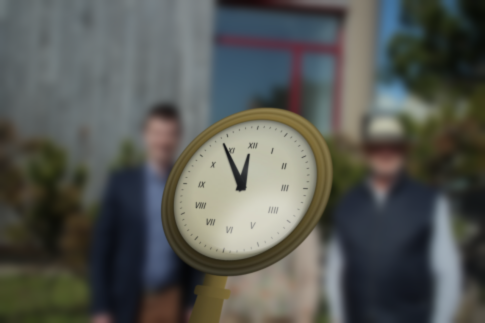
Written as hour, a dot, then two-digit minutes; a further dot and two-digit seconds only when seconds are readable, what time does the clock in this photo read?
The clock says 11.54
